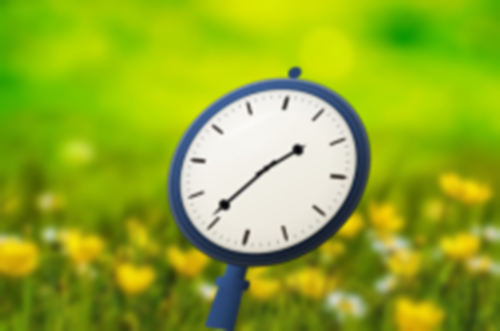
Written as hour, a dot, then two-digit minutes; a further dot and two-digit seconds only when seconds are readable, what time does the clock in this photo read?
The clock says 1.36
